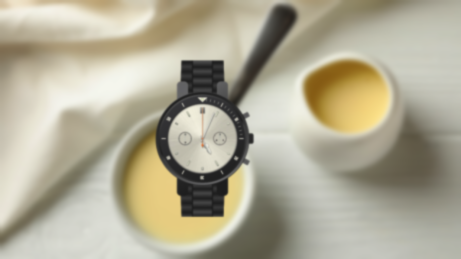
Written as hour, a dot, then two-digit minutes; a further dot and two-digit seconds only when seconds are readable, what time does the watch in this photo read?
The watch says 5.04
